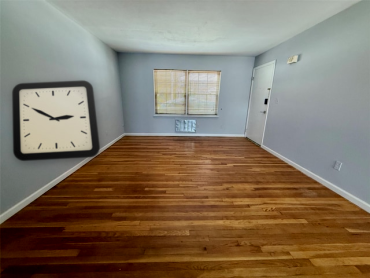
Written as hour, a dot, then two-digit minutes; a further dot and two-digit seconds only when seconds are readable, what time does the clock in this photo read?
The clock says 2.50
